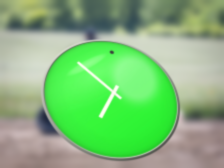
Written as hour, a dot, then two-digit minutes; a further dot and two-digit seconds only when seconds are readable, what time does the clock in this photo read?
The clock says 6.52
